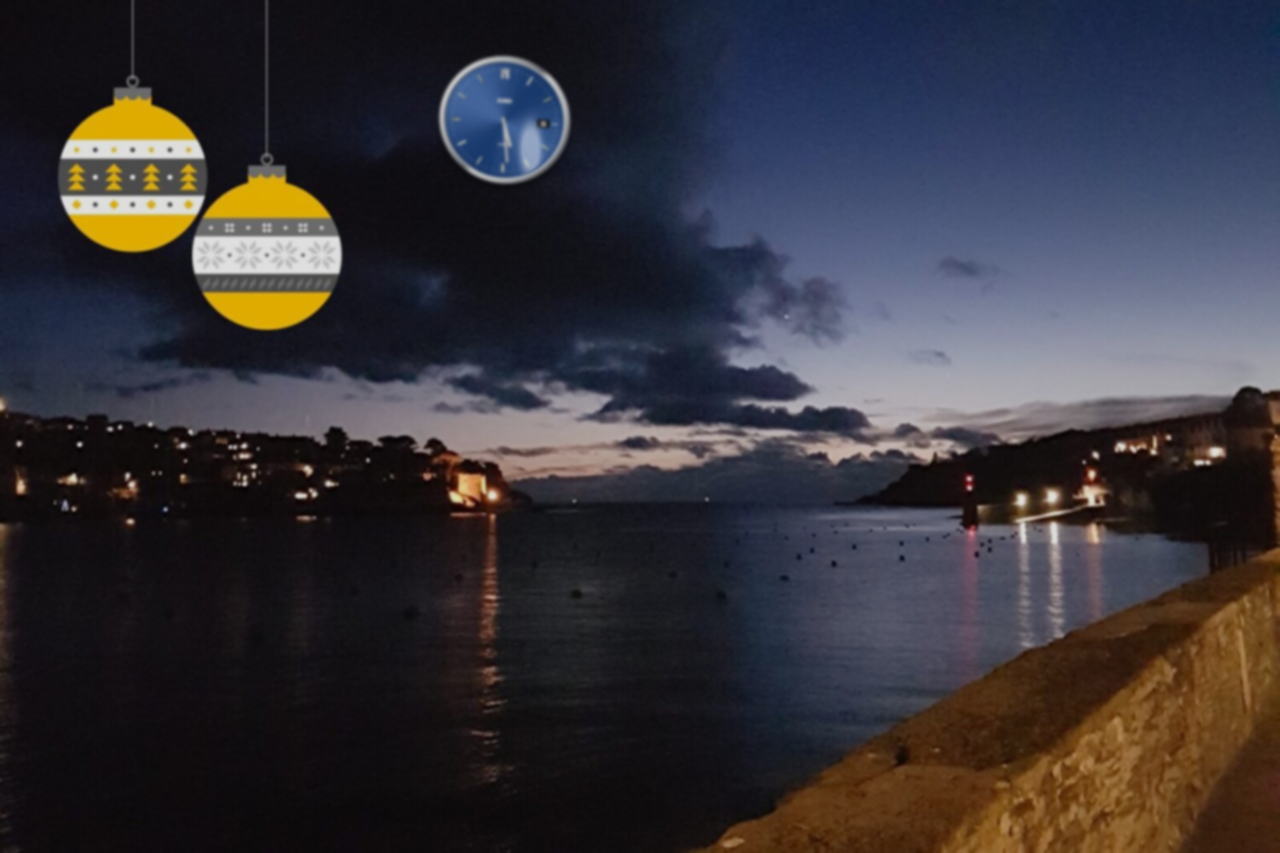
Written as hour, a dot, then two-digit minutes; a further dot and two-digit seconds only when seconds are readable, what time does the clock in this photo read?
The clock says 5.29
